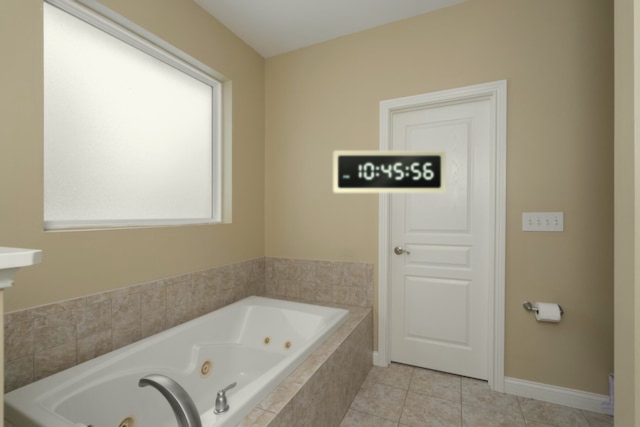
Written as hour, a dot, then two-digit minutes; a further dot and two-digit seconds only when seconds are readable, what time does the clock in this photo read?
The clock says 10.45.56
